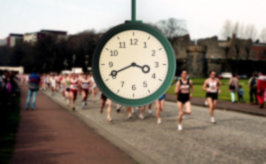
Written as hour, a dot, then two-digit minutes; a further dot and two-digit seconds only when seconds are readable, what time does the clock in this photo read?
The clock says 3.41
